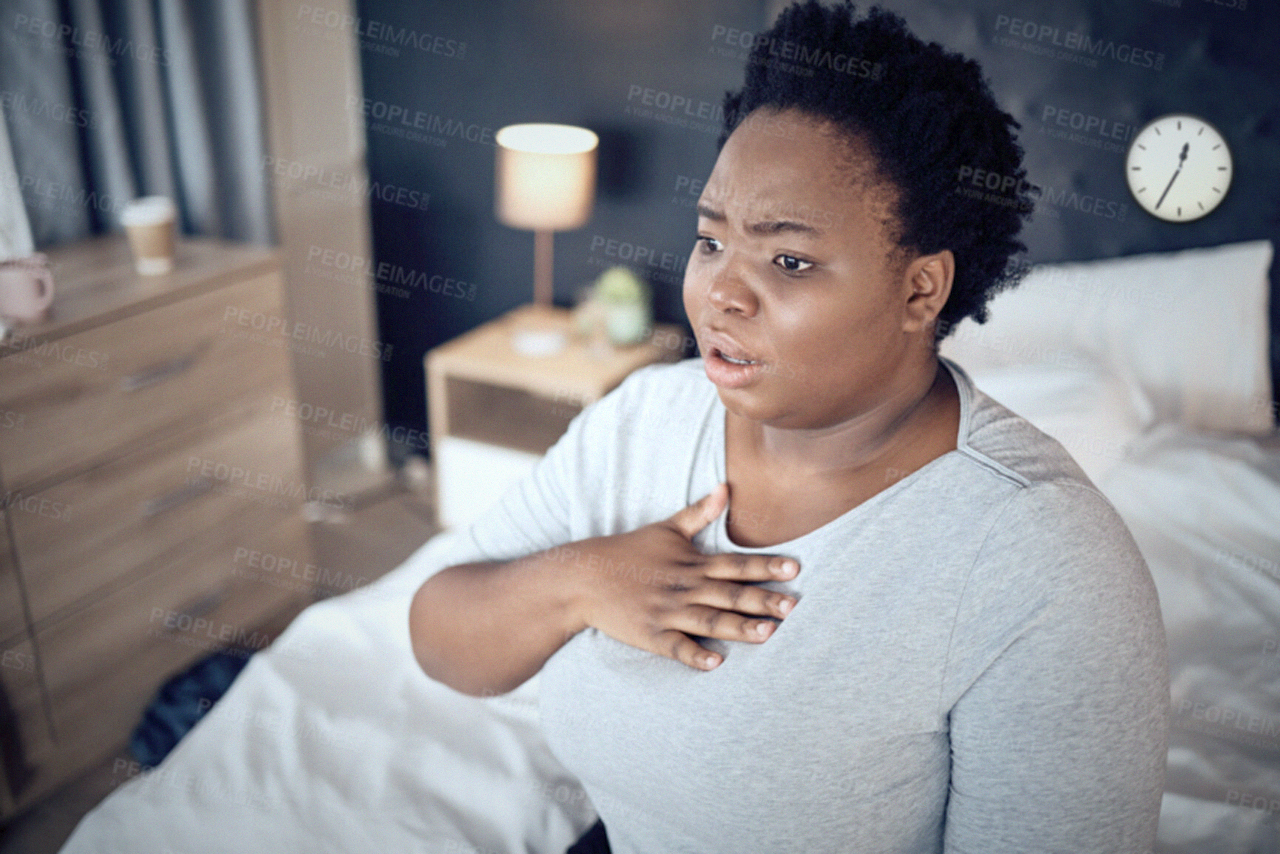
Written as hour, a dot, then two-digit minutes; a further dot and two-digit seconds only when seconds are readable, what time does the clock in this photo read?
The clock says 12.35
